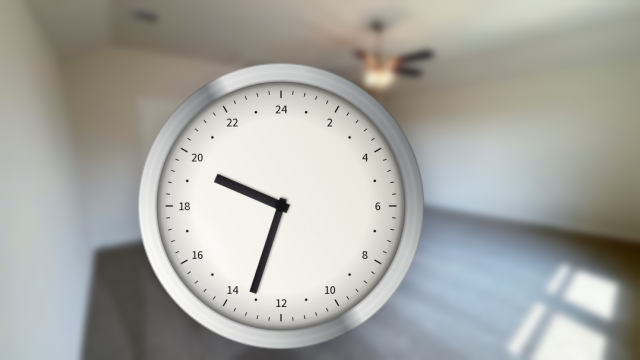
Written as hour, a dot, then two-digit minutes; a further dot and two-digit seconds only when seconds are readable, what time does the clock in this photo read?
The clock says 19.33
